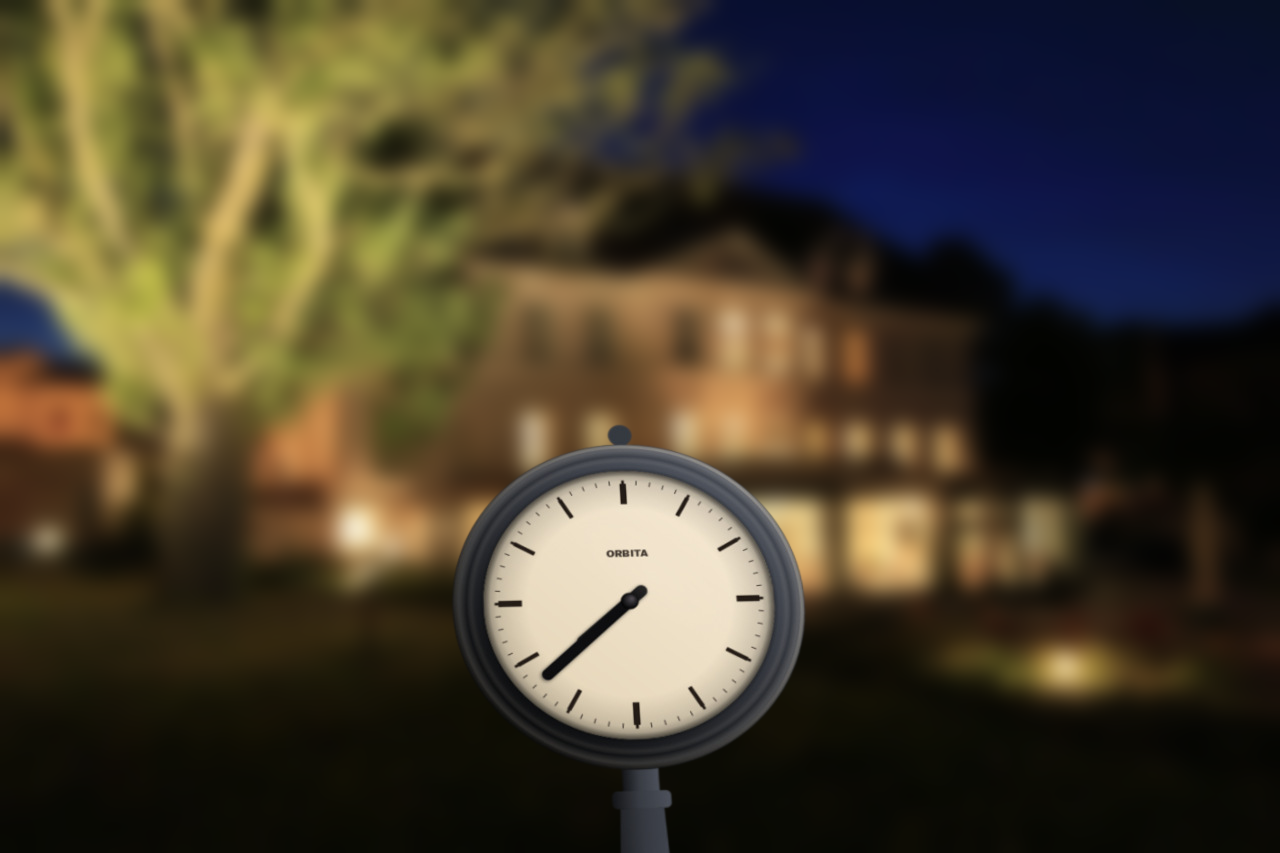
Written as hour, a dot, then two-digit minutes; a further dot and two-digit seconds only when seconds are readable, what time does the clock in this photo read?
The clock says 7.38
